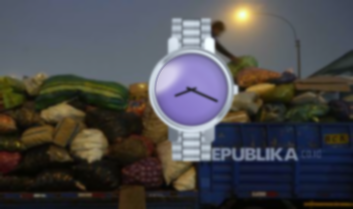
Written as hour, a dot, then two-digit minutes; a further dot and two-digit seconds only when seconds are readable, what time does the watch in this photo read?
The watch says 8.19
